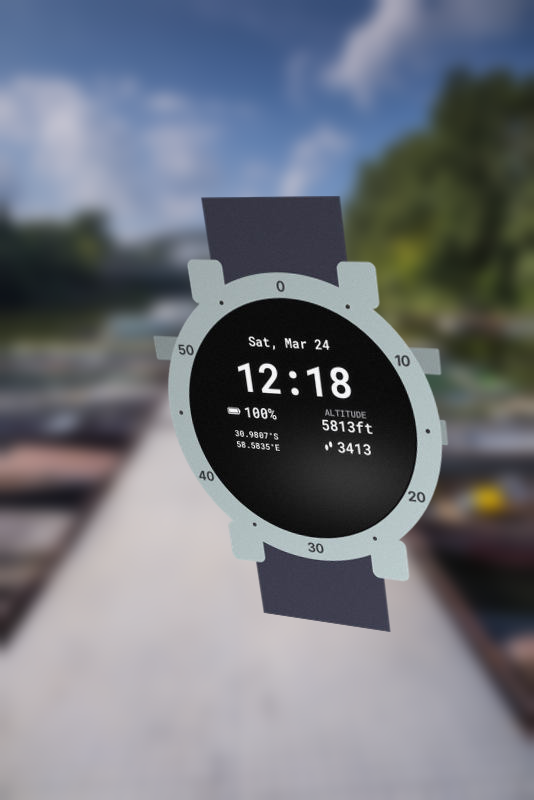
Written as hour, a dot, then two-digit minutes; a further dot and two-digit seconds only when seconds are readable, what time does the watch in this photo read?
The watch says 12.18
